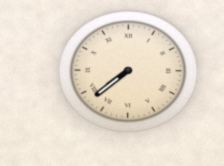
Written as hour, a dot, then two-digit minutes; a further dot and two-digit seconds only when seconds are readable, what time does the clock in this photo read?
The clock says 7.38
